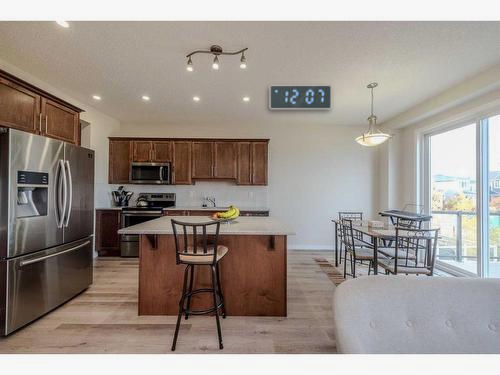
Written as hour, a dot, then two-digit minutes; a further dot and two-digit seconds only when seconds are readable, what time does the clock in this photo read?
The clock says 12.07
